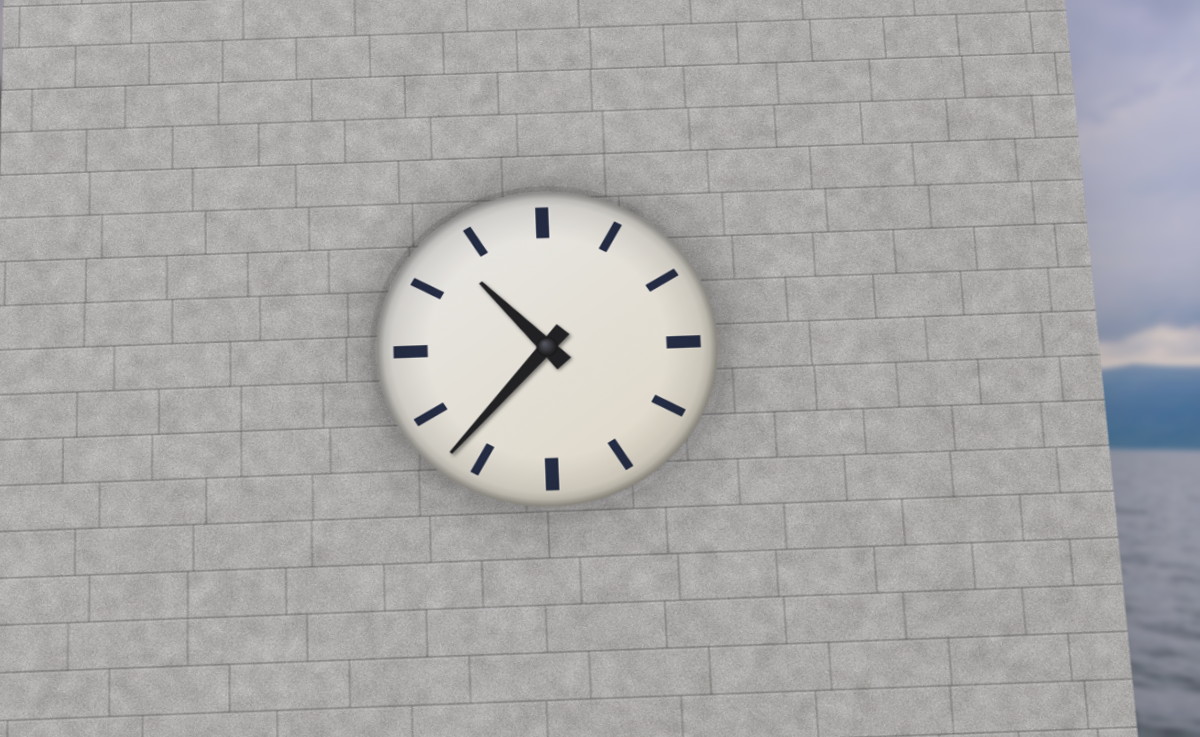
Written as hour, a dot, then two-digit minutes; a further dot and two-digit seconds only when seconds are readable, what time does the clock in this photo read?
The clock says 10.37
